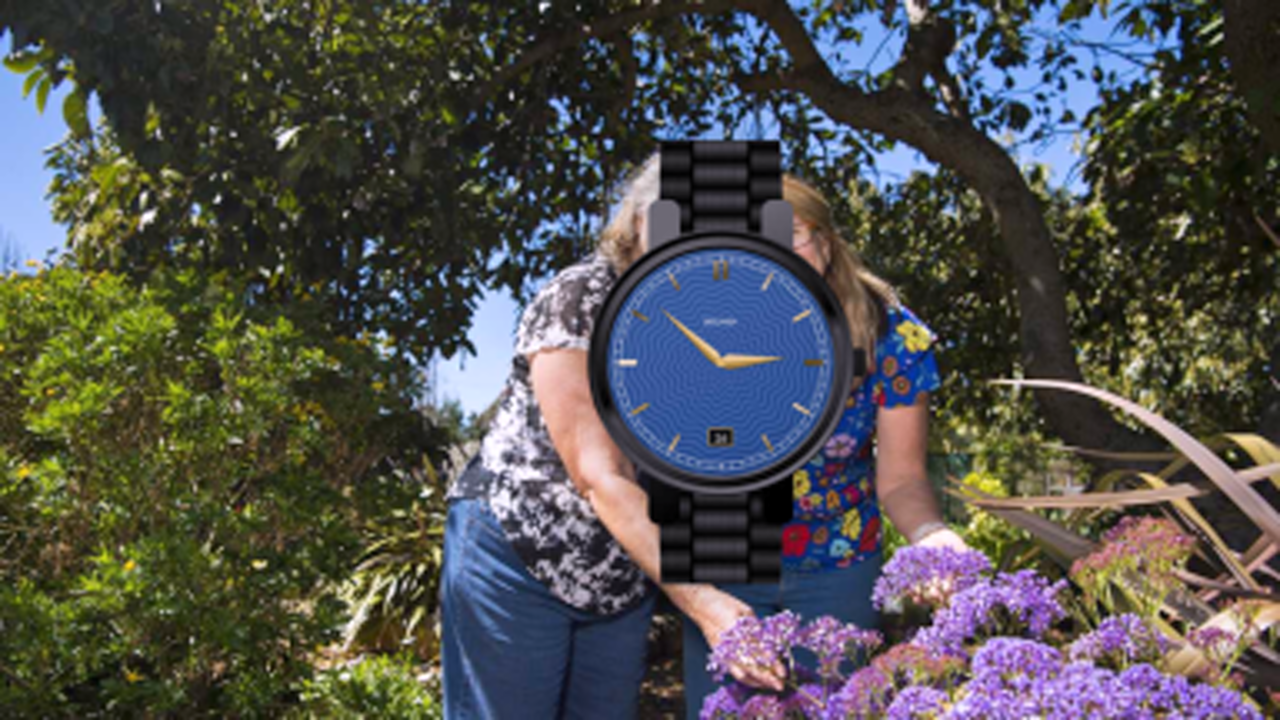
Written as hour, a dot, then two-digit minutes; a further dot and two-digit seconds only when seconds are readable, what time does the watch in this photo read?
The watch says 2.52
